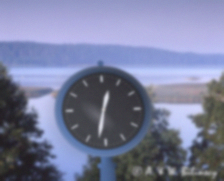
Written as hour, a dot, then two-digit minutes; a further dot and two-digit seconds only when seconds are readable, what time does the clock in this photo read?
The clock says 12.32
